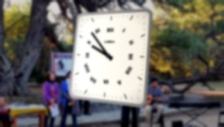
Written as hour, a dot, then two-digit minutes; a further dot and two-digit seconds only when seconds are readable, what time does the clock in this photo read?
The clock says 9.53
